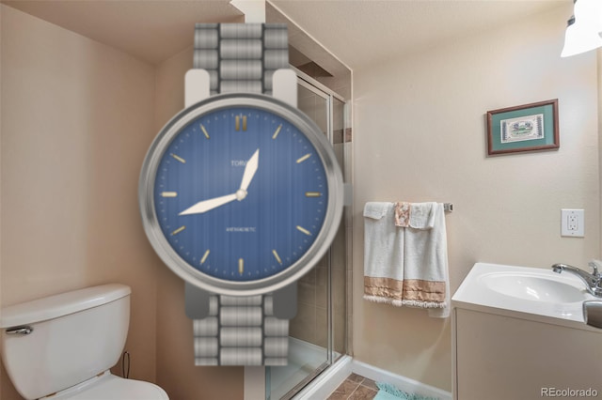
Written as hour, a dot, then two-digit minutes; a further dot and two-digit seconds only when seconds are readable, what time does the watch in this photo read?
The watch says 12.42
